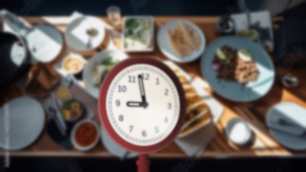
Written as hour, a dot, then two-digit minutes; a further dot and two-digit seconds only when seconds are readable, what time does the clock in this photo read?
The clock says 8.58
